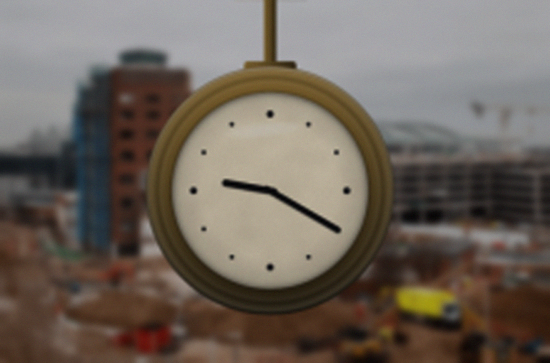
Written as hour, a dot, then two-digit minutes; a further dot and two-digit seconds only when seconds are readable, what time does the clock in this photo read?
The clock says 9.20
